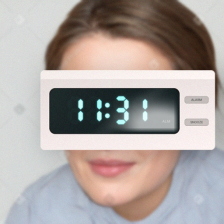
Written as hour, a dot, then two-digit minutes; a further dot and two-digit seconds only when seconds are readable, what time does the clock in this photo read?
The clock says 11.31
